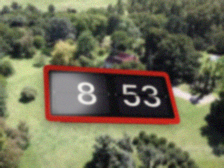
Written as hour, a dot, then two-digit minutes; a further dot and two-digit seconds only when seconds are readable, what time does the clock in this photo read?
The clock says 8.53
